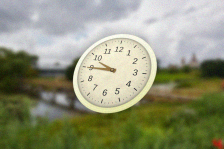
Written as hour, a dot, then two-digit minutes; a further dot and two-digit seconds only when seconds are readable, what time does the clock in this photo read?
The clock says 9.45
